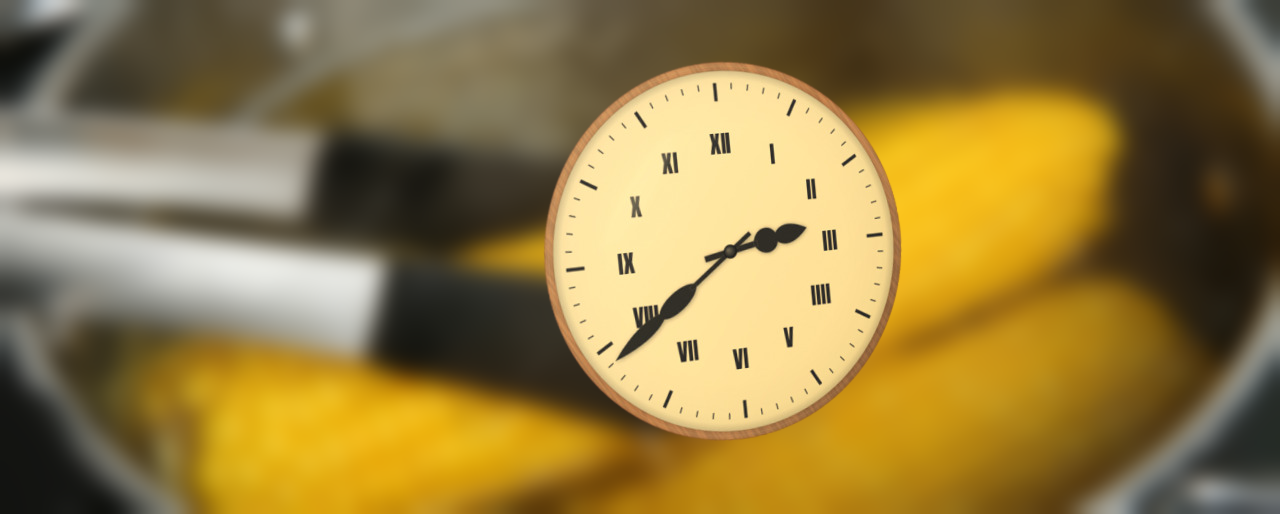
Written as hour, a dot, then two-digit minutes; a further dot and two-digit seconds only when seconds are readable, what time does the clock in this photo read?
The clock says 2.39
